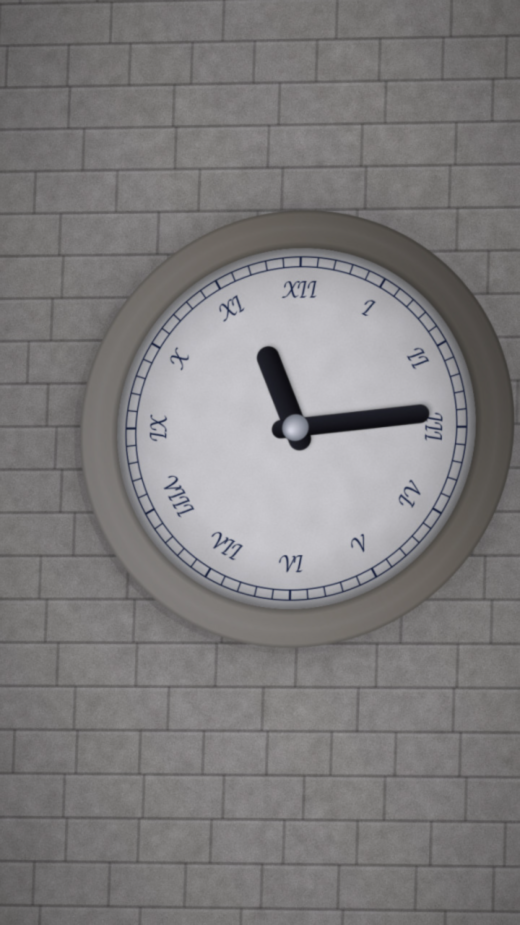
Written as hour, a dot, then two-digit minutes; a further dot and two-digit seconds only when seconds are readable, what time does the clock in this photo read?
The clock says 11.14
